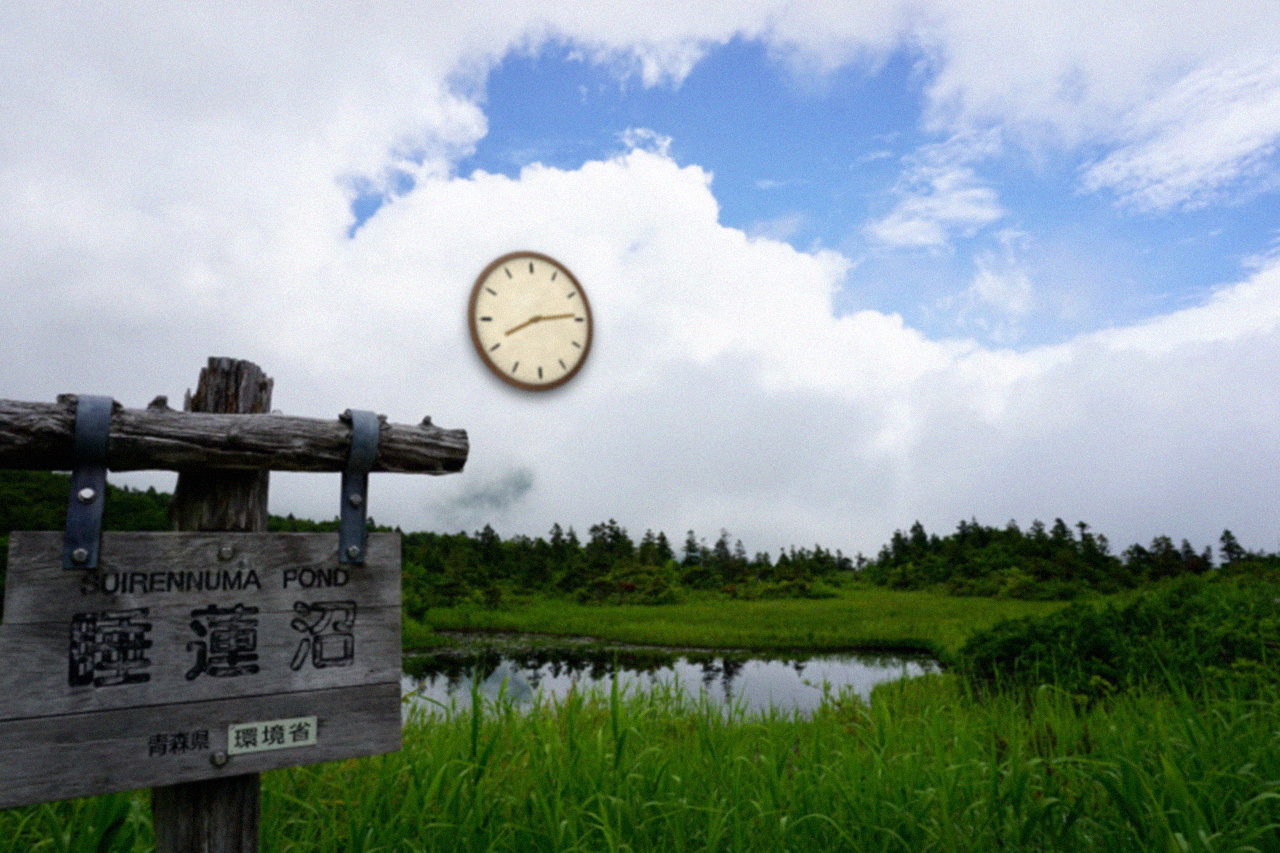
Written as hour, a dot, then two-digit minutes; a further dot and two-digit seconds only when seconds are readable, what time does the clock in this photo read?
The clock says 8.14
